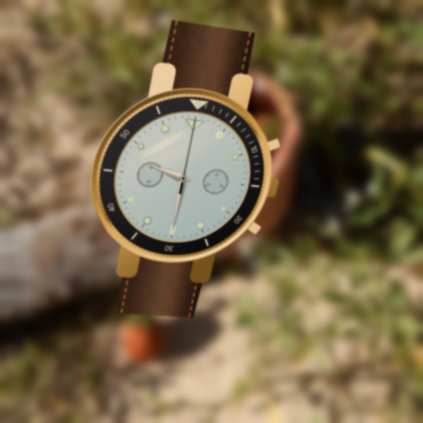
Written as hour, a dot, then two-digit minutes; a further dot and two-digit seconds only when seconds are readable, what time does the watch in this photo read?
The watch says 9.30
